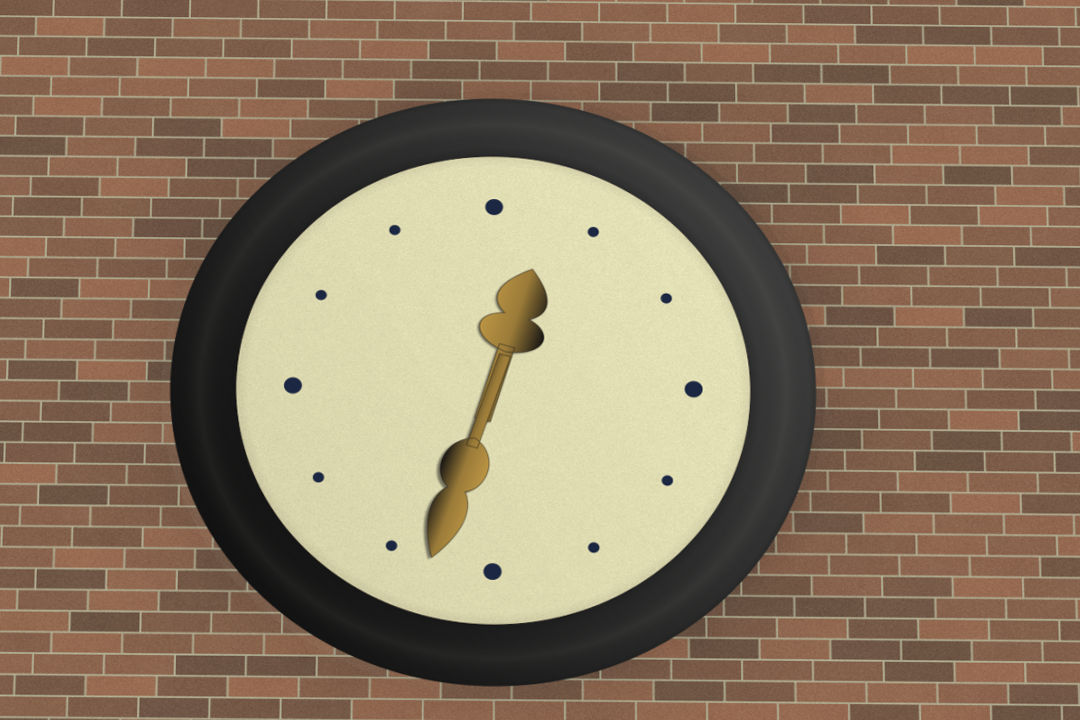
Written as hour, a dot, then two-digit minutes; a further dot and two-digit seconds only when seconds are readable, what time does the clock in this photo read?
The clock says 12.33
